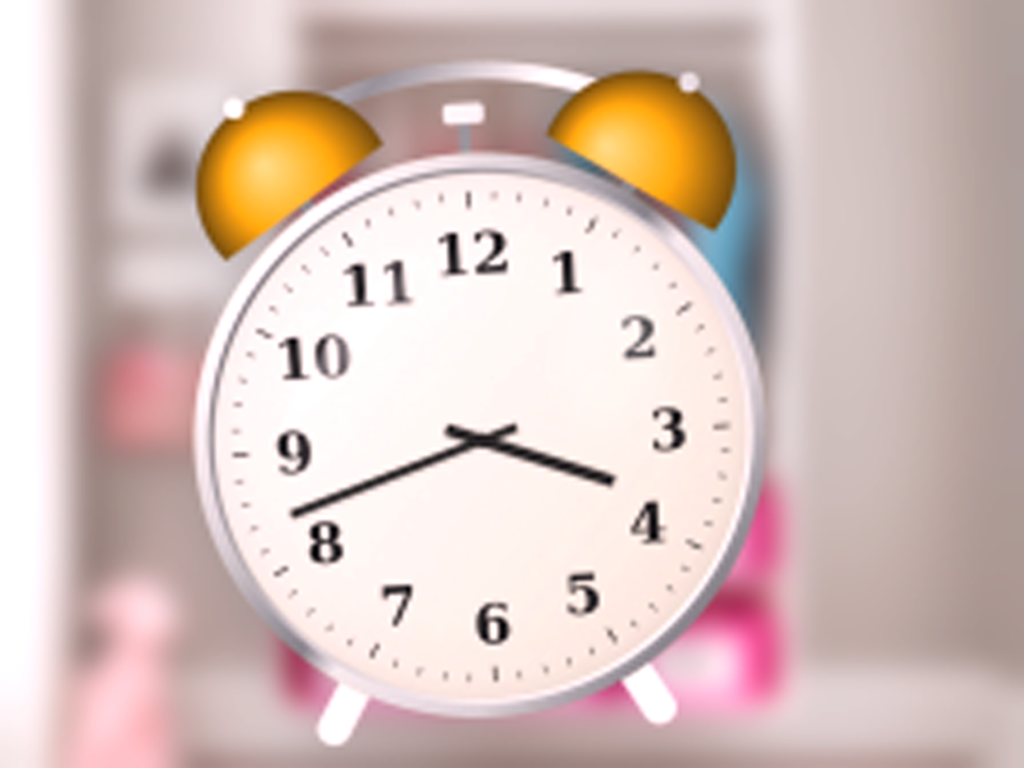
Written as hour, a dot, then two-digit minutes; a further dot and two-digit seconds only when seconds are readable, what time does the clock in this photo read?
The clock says 3.42
